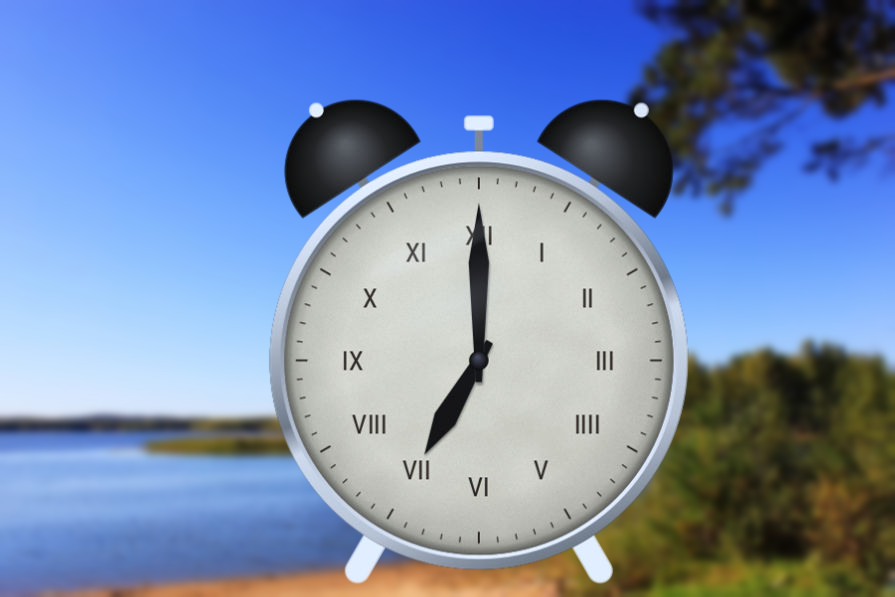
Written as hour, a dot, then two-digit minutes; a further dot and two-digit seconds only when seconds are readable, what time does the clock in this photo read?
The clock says 7.00
